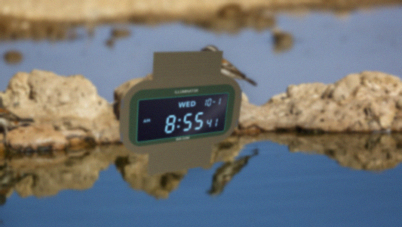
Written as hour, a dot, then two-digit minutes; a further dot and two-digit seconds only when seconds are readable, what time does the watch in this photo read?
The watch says 8.55
